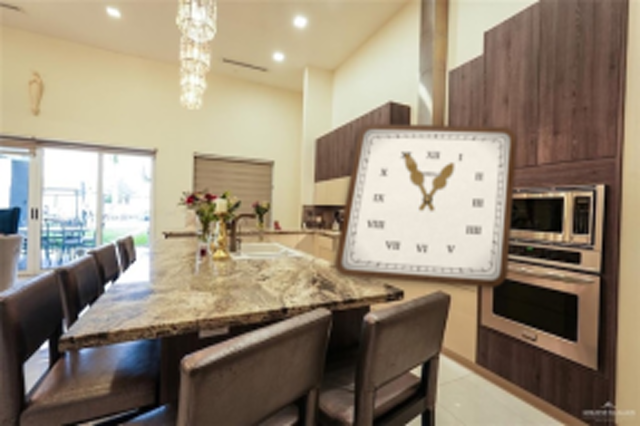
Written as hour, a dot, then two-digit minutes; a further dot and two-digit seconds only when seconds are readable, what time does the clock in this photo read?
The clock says 12.55
